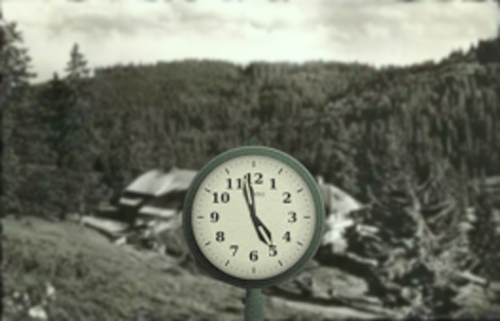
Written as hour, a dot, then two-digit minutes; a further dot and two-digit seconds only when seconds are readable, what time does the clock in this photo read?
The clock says 4.58
